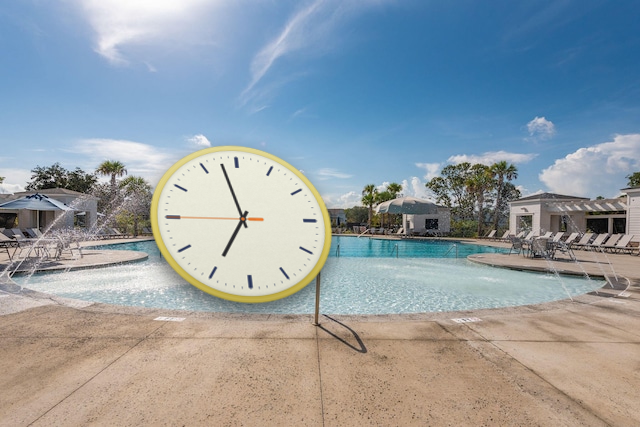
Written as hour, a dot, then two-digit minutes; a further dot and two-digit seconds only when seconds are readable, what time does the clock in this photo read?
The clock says 6.57.45
